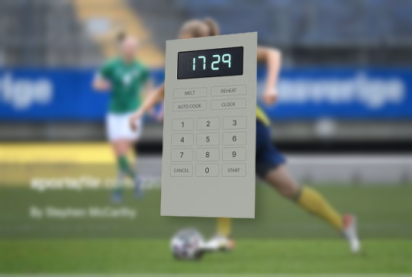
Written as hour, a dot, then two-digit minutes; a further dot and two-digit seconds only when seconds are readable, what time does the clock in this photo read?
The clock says 17.29
